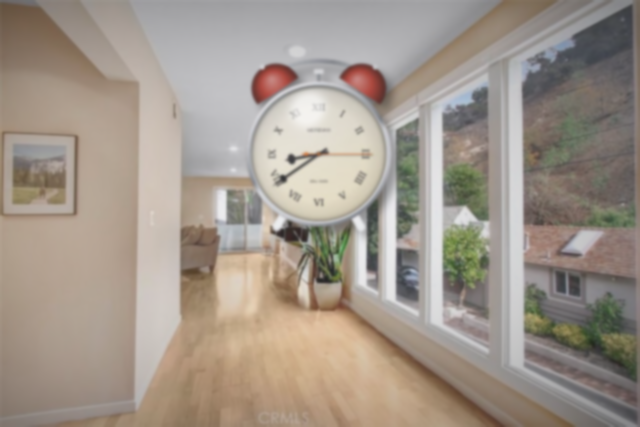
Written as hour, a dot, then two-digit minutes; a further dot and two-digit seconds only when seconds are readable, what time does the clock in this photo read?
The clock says 8.39.15
